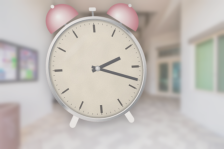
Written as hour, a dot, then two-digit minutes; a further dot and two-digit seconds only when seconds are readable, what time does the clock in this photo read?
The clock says 2.18
